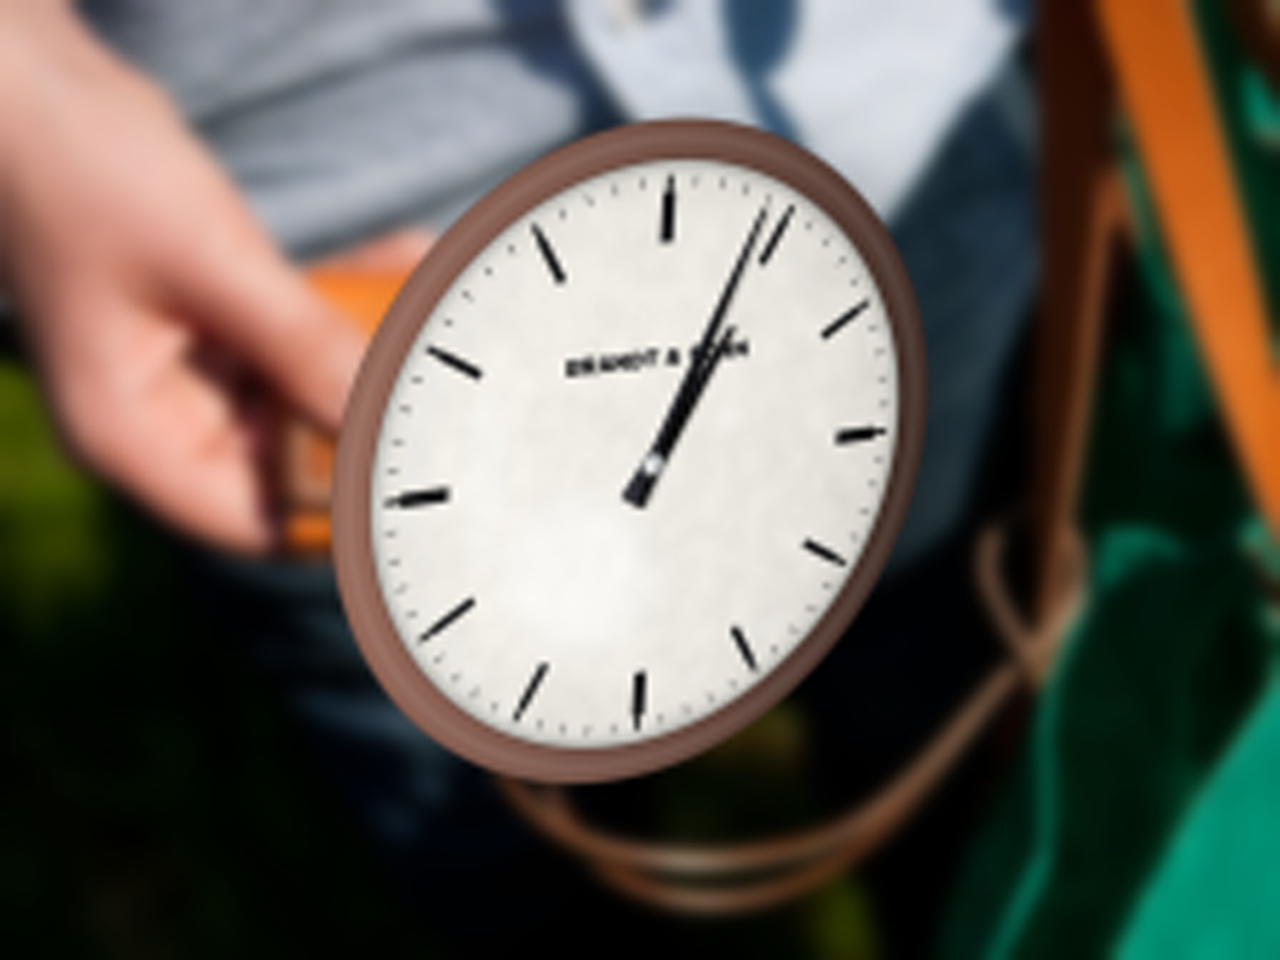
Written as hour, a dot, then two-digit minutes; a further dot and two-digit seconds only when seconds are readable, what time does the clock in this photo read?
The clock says 1.04
